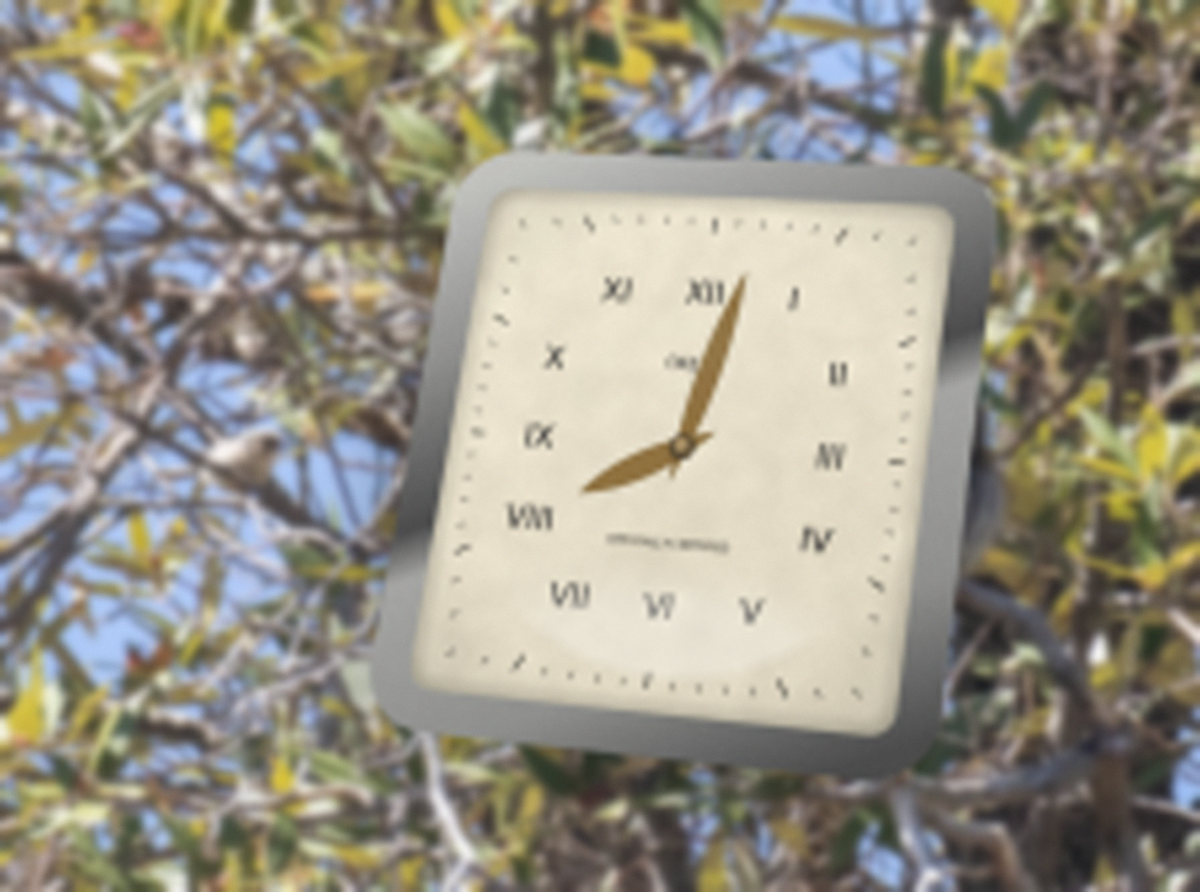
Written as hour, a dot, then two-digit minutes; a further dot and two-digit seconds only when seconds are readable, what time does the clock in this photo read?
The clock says 8.02
